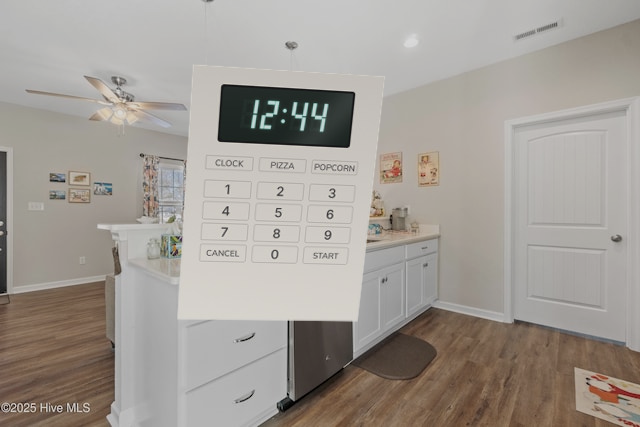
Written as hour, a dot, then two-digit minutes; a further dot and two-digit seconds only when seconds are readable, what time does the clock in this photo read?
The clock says 12.44
